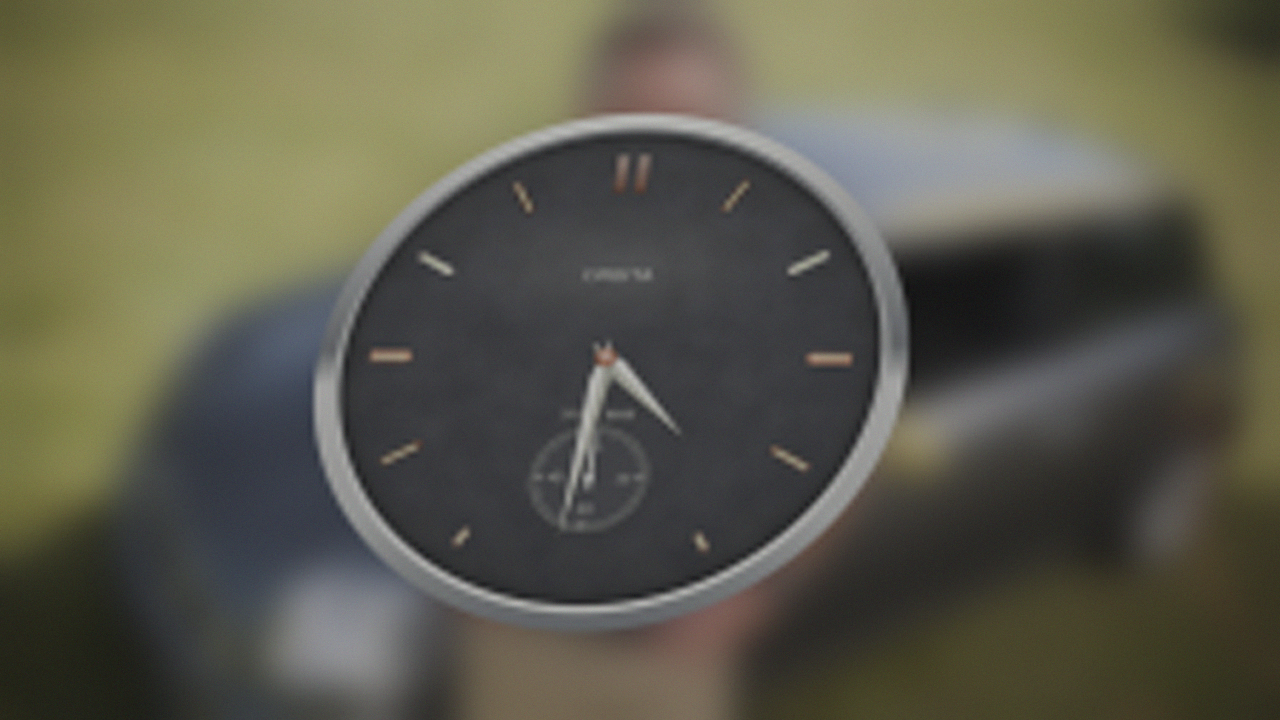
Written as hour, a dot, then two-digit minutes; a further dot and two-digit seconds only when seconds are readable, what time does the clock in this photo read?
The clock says 4.31
